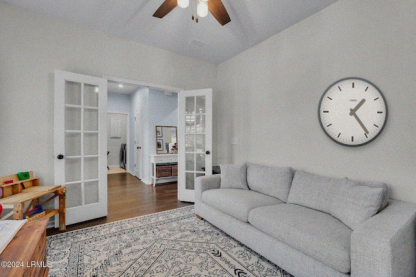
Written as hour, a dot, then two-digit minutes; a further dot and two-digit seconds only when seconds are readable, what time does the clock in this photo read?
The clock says 1.24
